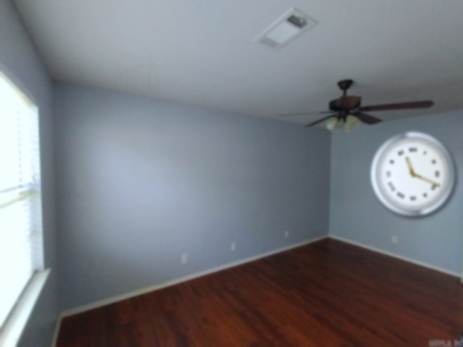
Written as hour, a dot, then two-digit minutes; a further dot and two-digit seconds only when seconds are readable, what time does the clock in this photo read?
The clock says 11.19
